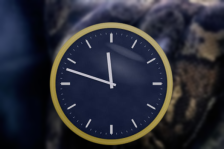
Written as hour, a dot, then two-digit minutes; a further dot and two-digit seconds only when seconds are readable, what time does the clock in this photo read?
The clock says 11.48
